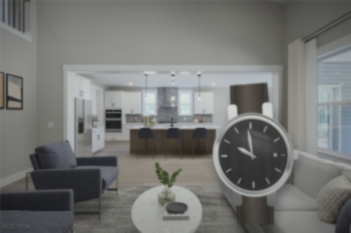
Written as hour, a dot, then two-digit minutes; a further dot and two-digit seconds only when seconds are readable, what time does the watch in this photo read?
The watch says 9.59
